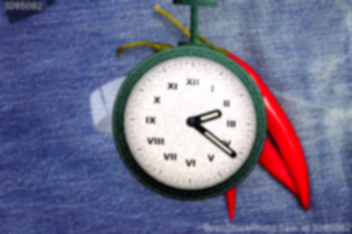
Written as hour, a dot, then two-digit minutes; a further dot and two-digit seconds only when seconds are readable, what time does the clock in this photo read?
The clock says 2.21
